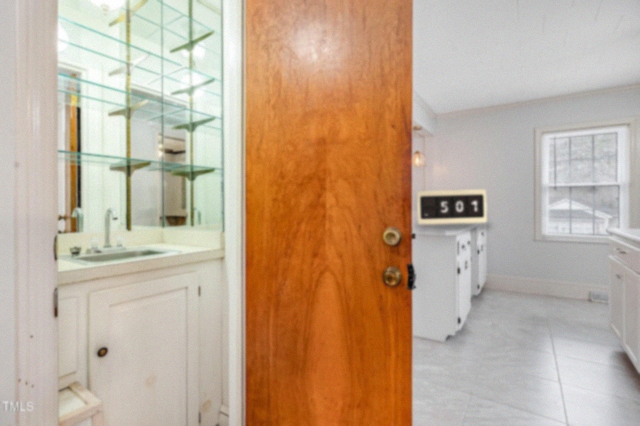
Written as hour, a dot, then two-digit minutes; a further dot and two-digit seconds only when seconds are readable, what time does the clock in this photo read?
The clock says 5.01
